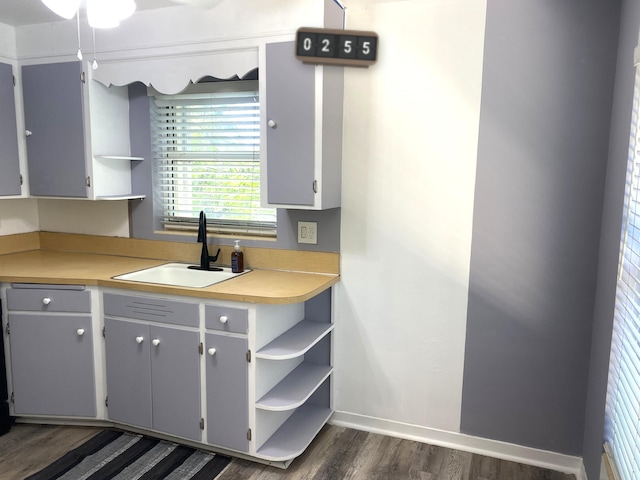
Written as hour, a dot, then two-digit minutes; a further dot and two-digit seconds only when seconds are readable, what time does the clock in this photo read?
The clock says 2.55
